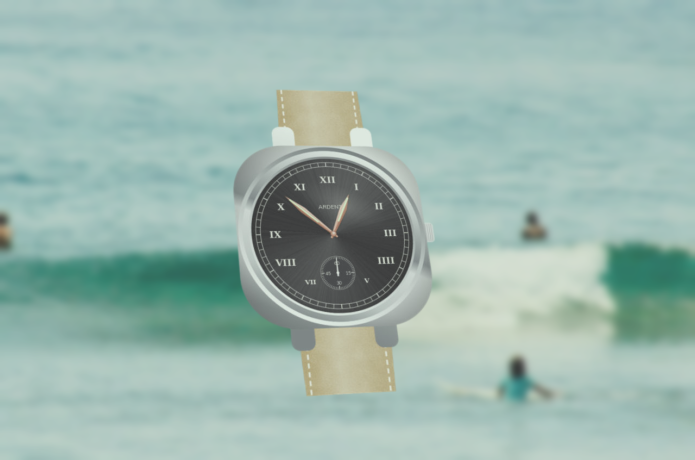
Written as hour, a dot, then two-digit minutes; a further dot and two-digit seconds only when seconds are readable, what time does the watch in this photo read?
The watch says 12.52
